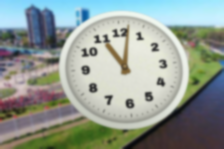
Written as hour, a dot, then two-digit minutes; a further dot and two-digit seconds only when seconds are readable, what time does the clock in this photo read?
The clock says 11.02
